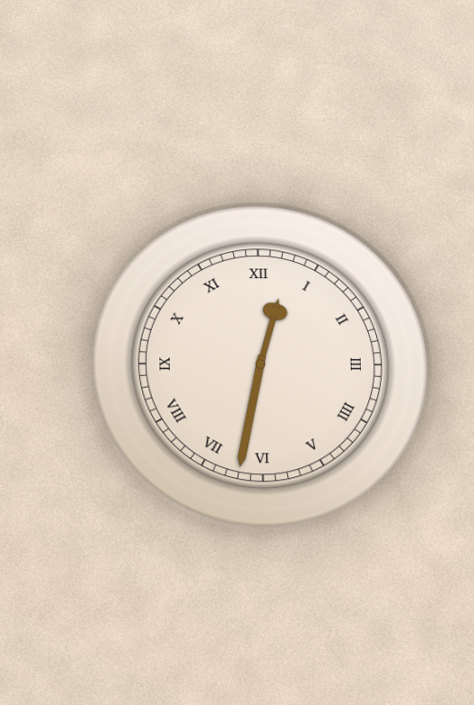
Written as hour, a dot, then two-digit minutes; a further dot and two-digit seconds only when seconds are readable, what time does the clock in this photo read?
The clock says 12.32
